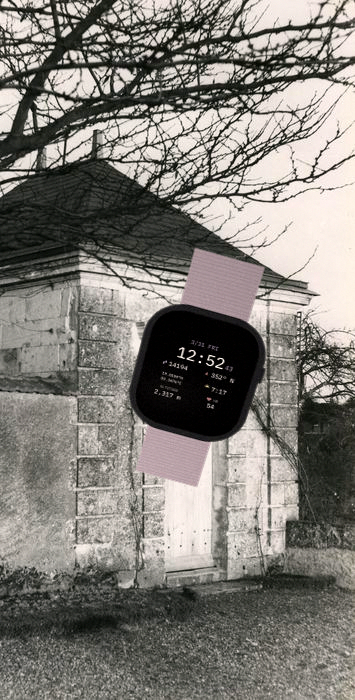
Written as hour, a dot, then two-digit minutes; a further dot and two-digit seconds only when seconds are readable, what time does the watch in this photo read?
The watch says 12.52
